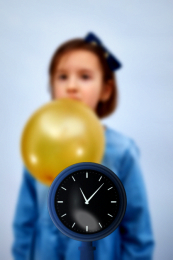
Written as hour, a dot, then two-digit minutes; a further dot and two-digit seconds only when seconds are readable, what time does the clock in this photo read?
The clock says 11.07
